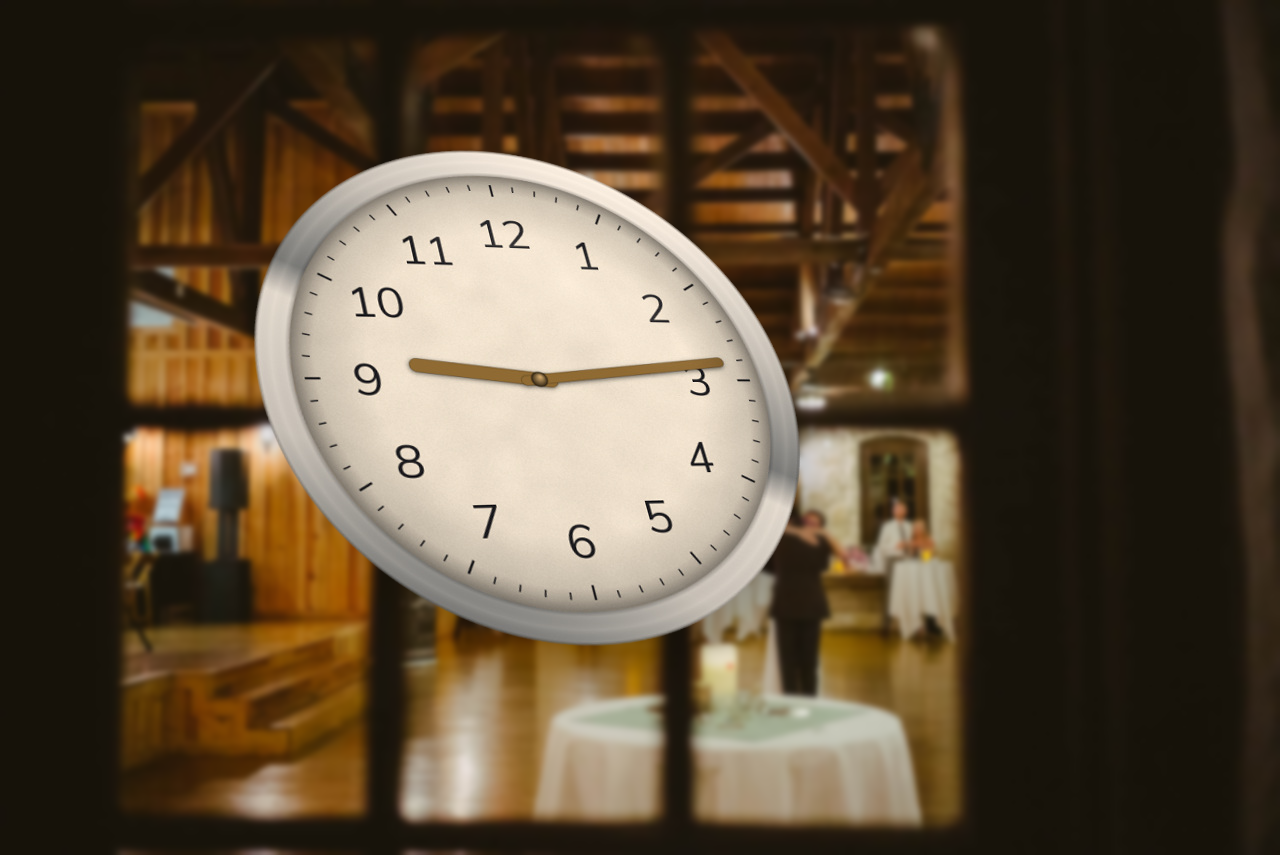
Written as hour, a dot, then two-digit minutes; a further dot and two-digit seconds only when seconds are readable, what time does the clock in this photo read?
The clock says 9.14
